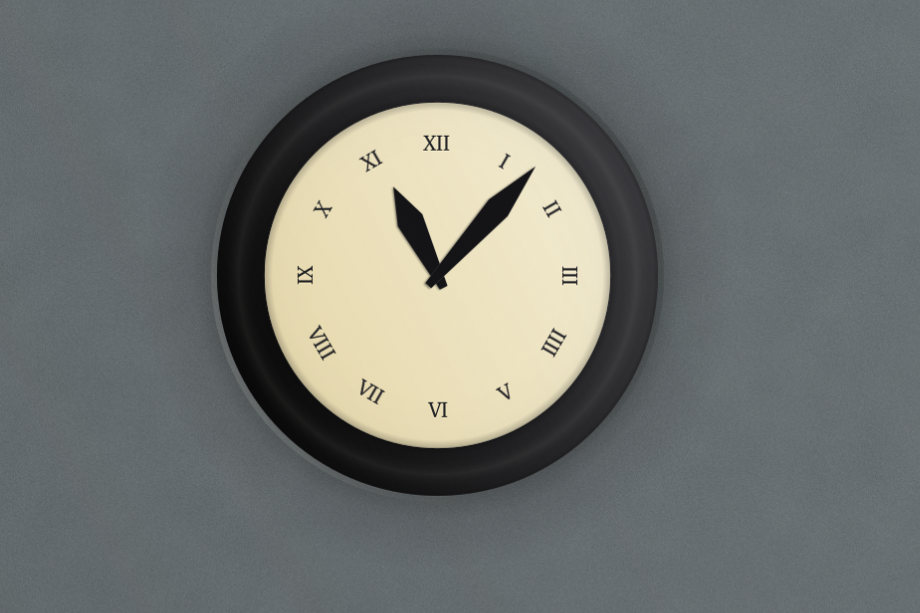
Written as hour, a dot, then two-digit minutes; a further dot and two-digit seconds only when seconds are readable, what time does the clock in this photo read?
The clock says 11.07
